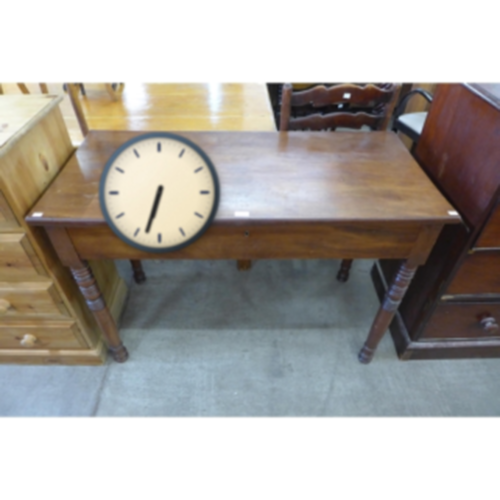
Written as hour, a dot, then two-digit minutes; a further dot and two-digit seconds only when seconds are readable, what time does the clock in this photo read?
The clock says 6.33
